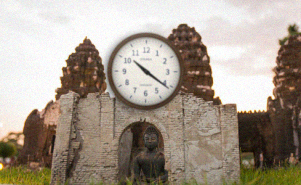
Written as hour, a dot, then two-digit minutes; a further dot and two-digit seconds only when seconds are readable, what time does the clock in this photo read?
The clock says 10.21
